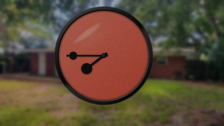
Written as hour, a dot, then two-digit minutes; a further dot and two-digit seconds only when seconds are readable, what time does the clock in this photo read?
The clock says 7.45
